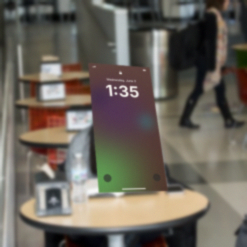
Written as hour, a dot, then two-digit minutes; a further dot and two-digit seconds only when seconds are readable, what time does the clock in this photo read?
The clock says 1.35
